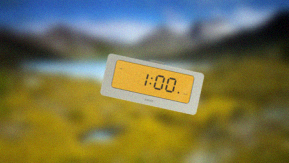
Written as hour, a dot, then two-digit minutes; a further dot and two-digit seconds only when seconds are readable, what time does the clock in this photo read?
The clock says 1.00
